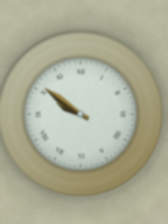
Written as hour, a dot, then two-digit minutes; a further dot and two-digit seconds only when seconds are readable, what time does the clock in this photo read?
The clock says 9.51
